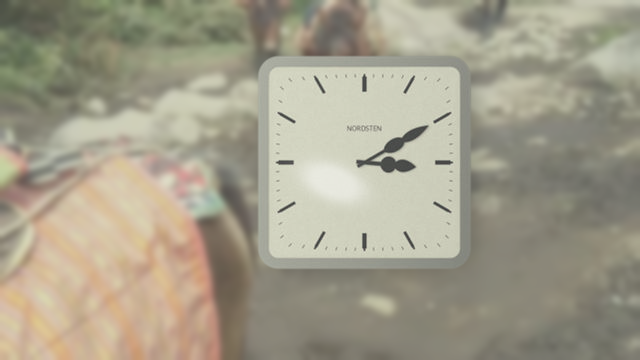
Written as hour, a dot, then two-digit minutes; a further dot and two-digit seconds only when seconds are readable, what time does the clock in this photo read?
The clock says 3.10
